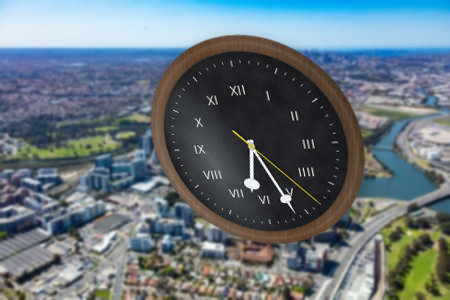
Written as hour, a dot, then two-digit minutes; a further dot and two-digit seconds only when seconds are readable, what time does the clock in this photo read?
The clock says 6.26.23
